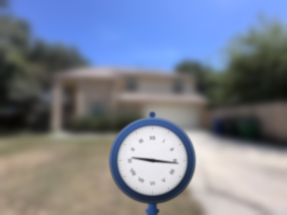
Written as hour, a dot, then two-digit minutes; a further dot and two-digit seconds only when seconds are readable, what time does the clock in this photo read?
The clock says 9.16
